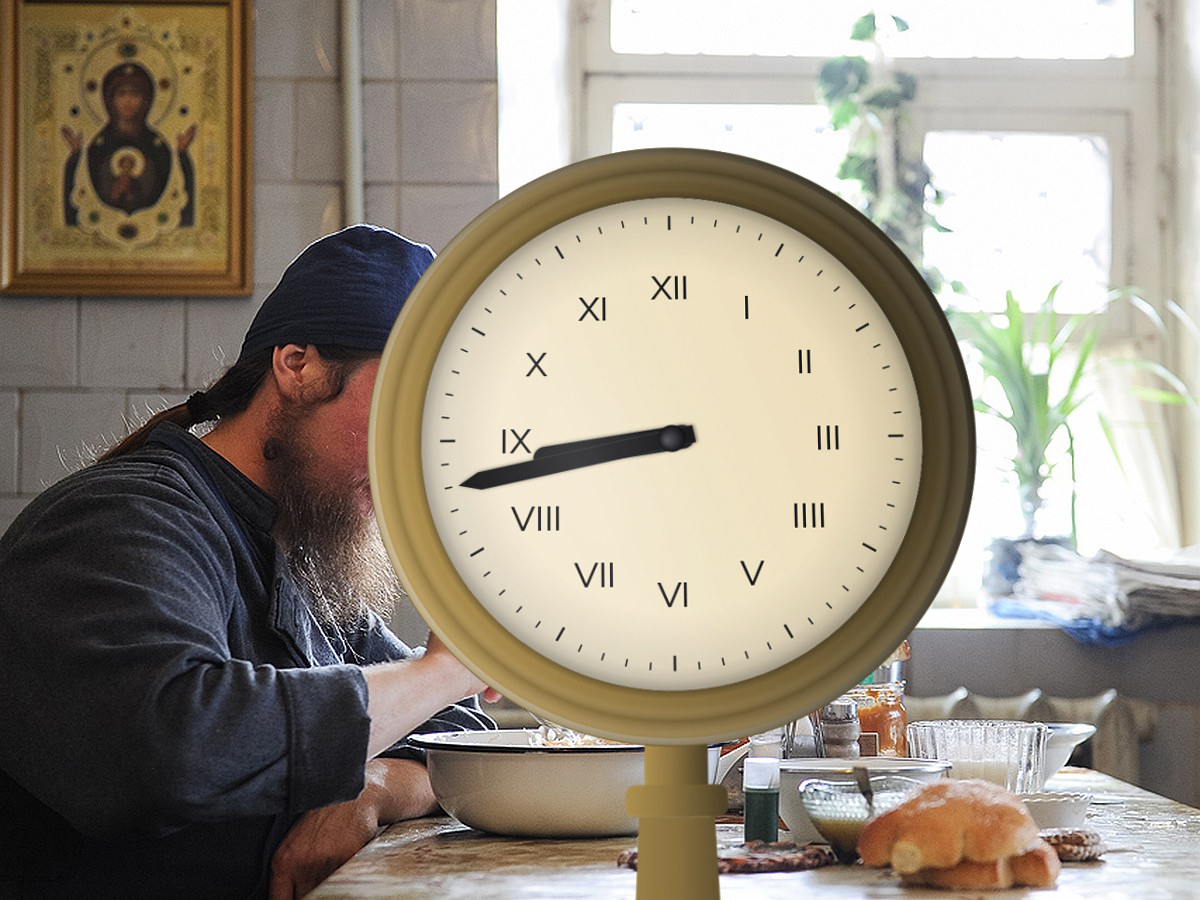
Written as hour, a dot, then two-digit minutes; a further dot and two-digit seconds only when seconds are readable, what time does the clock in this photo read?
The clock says 8.43
